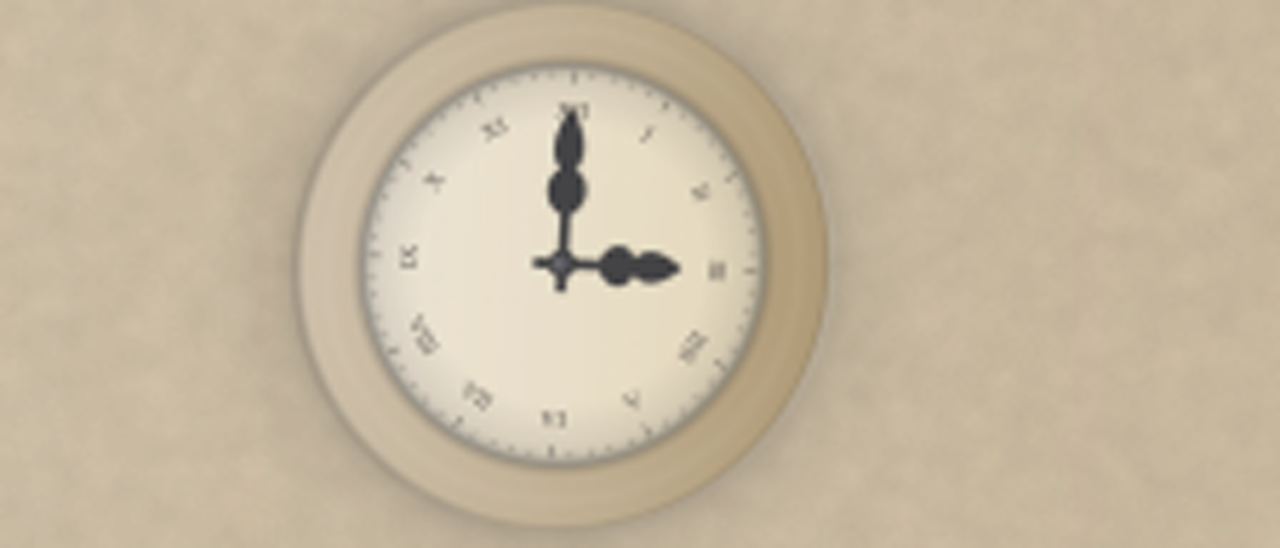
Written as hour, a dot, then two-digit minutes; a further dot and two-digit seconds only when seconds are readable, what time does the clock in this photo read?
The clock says 3.00
